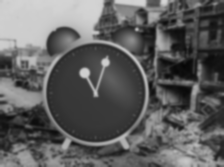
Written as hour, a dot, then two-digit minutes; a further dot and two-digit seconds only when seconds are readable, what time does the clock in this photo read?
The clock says 11.03
